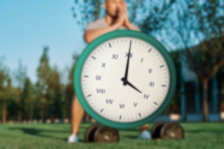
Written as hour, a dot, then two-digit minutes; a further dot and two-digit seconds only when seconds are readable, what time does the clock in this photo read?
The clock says 4.00
